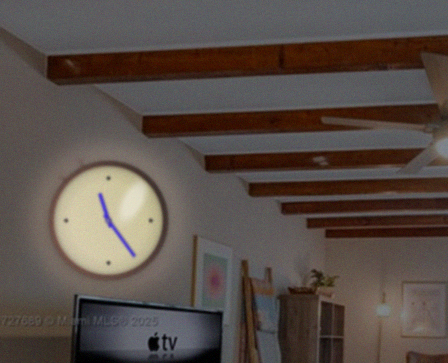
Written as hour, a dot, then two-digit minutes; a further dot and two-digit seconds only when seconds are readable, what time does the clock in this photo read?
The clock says 11.24
